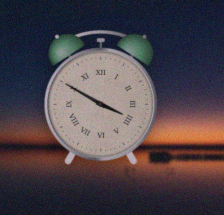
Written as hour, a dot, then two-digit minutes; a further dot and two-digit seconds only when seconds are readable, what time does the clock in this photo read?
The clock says 3.50
